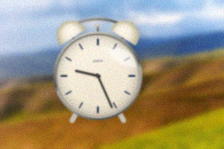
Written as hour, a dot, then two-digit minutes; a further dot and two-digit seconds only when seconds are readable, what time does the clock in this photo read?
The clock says 9.26
